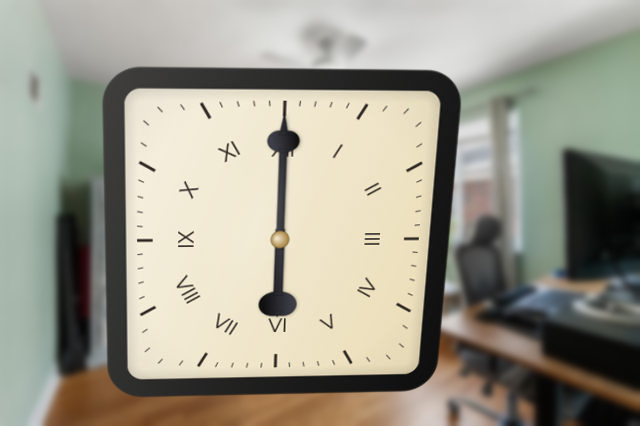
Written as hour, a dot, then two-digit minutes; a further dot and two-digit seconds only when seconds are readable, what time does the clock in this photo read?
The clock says 6.00
